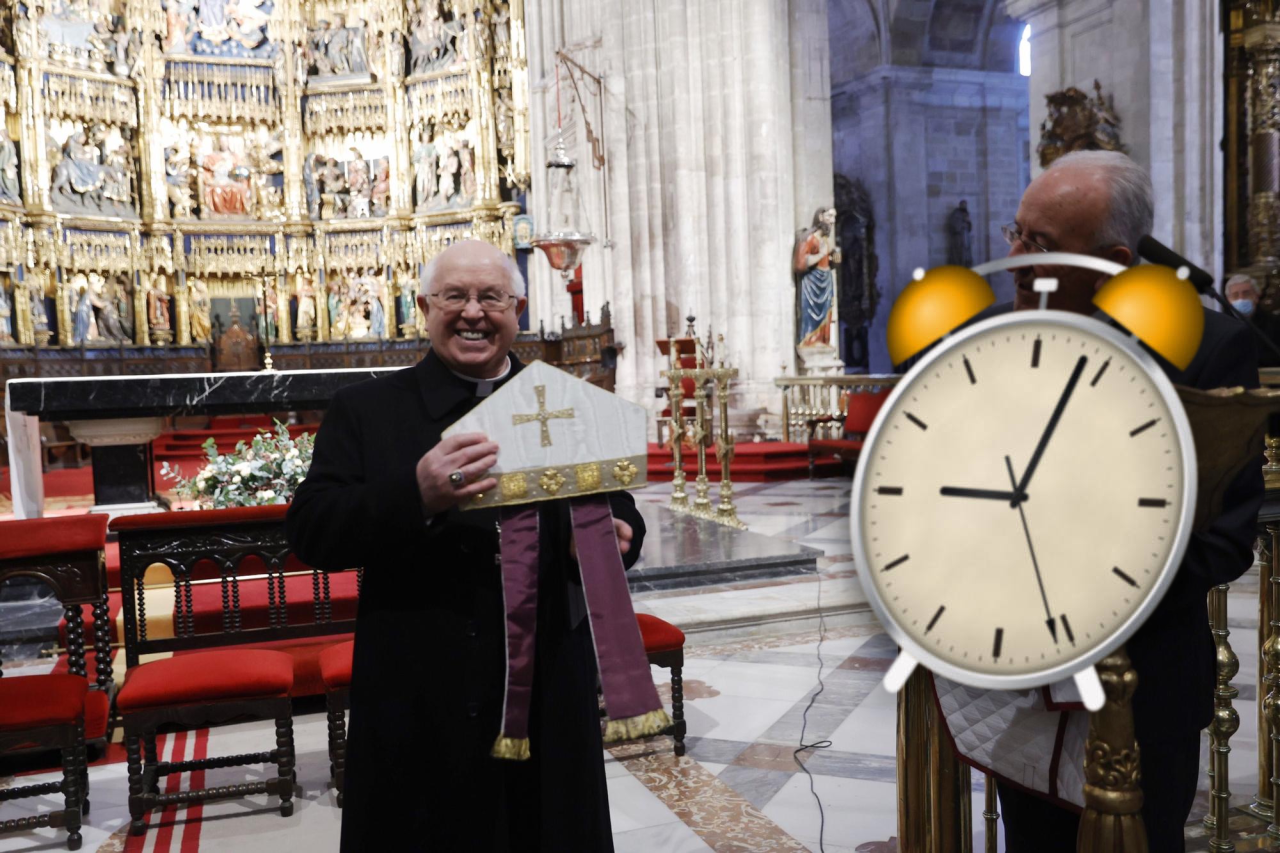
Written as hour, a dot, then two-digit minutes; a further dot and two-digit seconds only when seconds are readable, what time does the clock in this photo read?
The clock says 9.03.26
